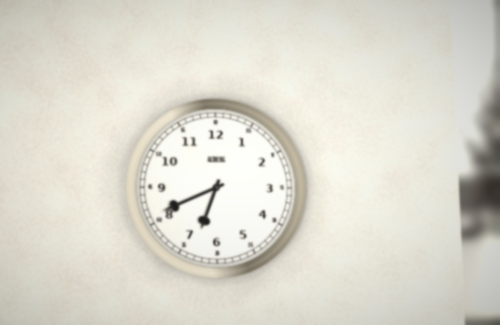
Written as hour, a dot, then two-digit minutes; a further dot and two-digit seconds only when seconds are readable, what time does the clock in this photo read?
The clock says 6.41
